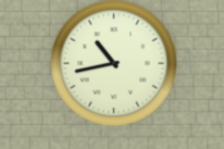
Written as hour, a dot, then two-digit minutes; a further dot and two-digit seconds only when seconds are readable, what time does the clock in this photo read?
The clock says 10.43
